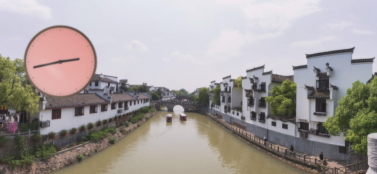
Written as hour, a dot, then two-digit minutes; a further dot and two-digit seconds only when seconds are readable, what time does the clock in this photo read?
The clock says 2.43
